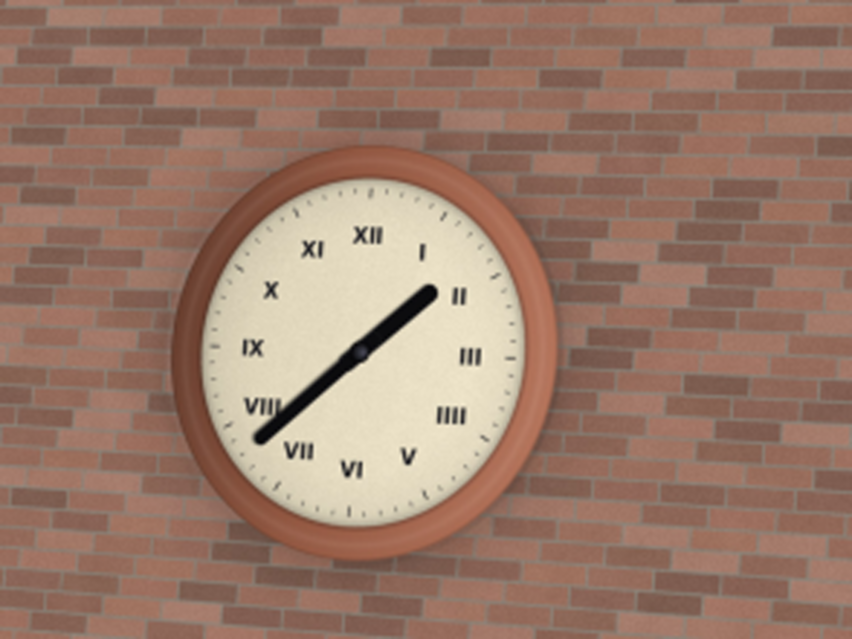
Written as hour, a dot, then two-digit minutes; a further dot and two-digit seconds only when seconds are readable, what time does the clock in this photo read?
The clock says 1.38
